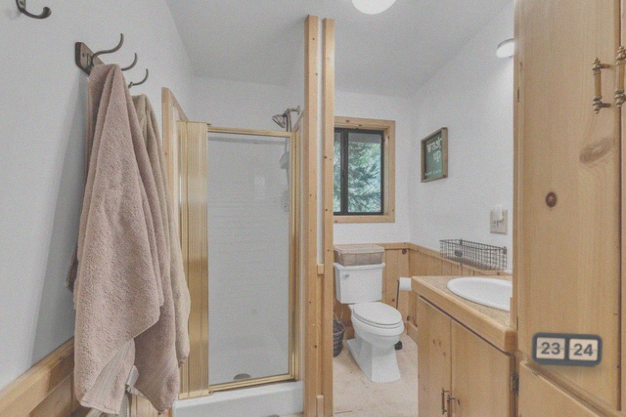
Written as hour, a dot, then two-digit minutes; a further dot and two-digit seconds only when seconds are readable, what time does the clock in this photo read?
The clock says 23.24
